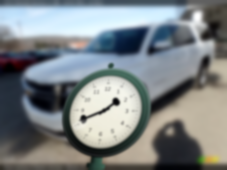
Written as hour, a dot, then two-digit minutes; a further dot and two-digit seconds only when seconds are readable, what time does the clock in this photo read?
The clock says 1.41
